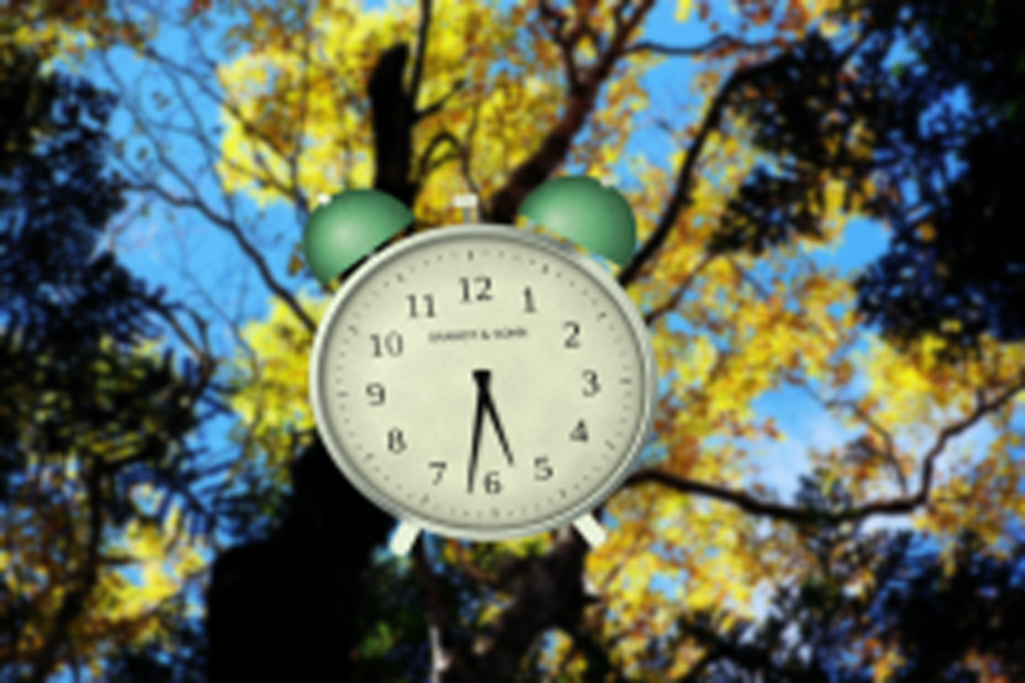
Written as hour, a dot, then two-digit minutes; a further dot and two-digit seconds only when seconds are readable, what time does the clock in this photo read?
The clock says 5.32
